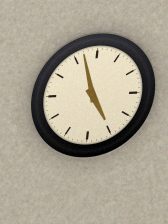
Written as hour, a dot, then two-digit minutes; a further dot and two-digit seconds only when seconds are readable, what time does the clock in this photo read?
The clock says 4.57
